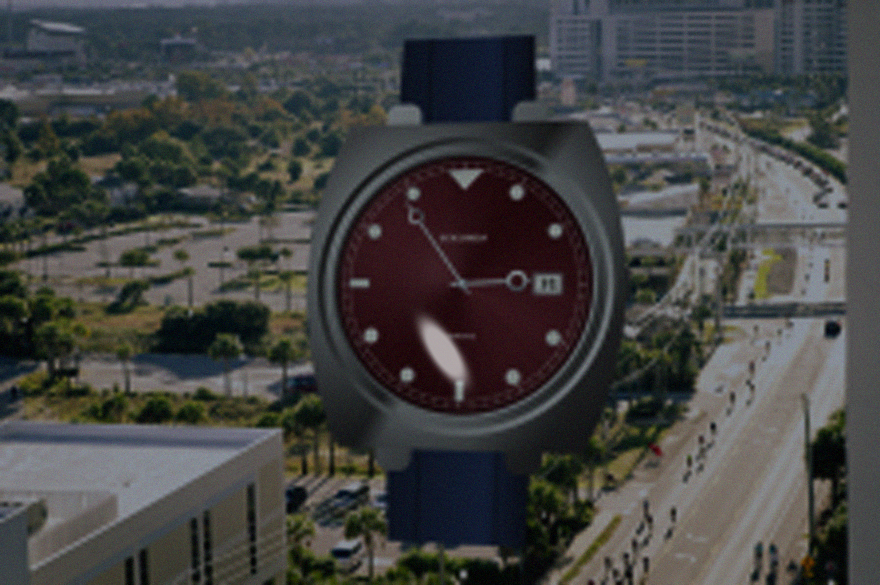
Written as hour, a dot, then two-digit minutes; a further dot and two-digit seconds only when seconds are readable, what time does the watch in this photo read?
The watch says 2.54
